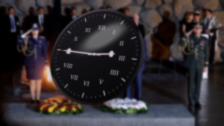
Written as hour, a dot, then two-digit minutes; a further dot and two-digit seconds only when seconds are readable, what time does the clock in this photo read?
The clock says 2.45
